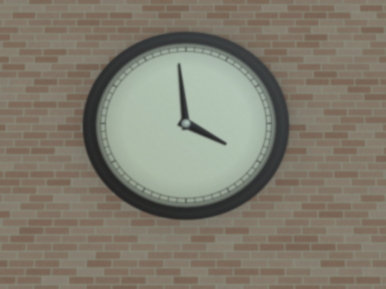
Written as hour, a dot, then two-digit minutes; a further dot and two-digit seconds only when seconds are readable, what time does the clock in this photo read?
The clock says 3.59
